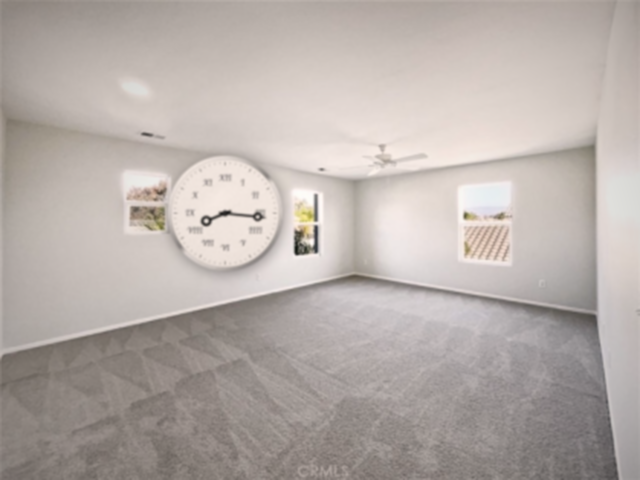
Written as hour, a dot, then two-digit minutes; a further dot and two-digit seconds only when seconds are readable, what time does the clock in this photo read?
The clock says 8.16
